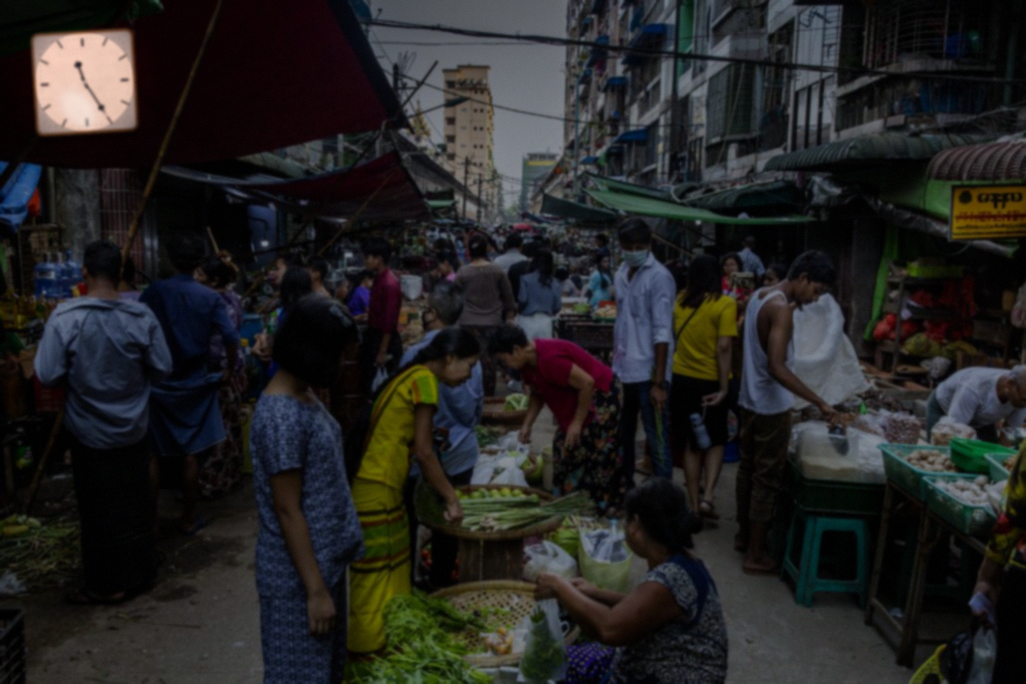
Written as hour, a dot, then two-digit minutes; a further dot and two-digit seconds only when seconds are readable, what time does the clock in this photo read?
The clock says 11.25
